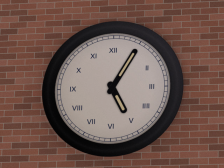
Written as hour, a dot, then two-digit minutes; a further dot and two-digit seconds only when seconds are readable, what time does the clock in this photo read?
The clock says 5.05
